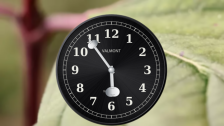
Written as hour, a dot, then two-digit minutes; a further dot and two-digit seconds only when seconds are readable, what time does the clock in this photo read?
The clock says 5.54
